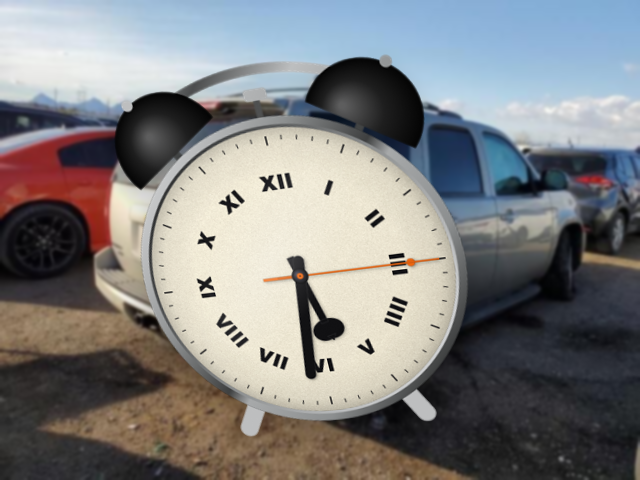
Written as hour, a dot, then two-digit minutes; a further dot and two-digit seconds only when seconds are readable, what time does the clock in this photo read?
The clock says 5.31.15
